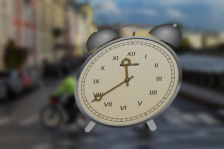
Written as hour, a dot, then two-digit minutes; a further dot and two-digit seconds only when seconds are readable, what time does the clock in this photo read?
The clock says 11.39
